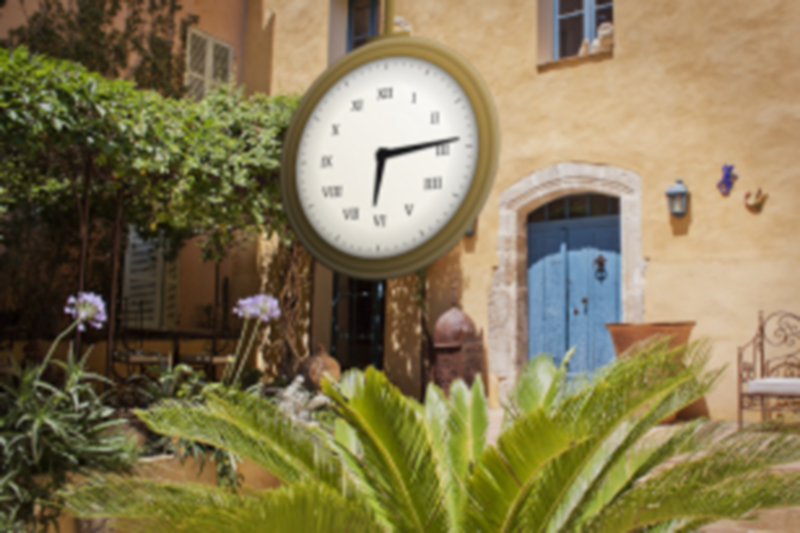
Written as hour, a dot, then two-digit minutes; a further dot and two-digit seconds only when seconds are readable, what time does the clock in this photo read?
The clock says 6.14
